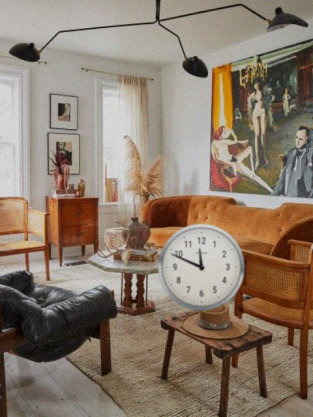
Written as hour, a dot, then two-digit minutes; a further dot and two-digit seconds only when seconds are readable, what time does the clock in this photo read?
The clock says 11.49
